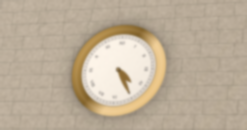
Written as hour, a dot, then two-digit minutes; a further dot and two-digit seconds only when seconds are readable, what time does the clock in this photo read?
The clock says 4.25
